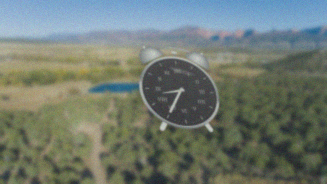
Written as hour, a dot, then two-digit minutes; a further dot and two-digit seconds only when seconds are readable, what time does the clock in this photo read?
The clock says 8.35
